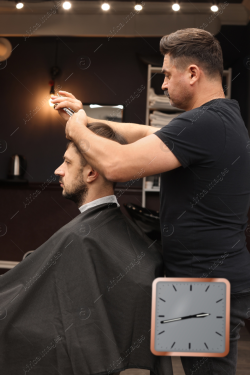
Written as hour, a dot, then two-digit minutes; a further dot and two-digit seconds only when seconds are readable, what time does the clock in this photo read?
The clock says 2.43
